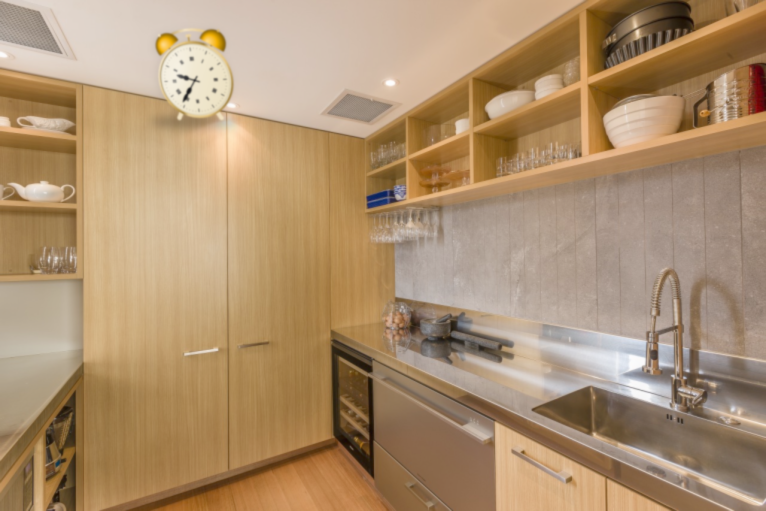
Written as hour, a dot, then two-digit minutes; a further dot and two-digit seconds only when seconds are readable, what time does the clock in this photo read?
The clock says 9.36
